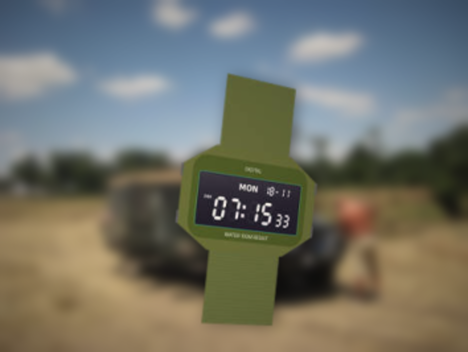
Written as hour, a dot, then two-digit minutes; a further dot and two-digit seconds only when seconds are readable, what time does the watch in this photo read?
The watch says 7.15.33
